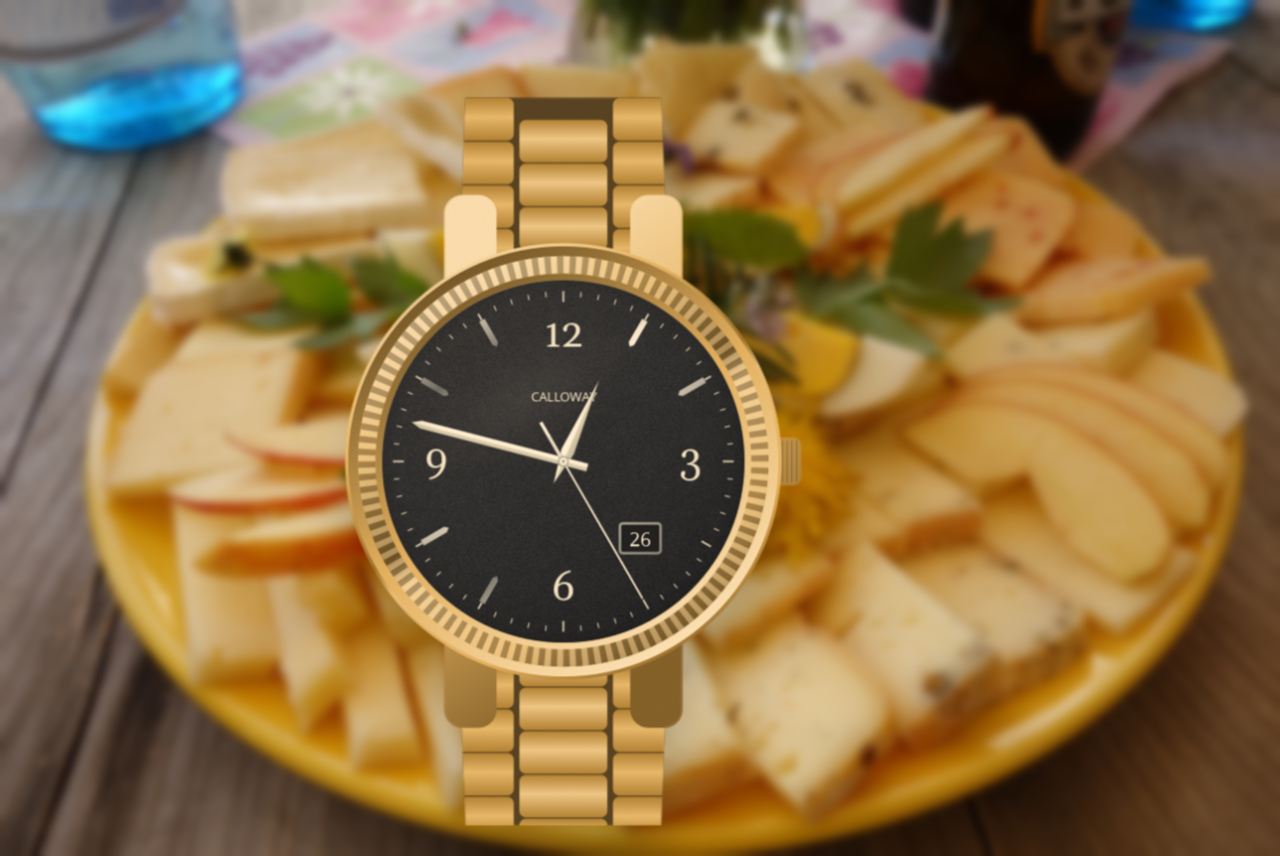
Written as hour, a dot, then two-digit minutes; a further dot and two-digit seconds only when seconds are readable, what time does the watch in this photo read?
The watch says 12.47.25
